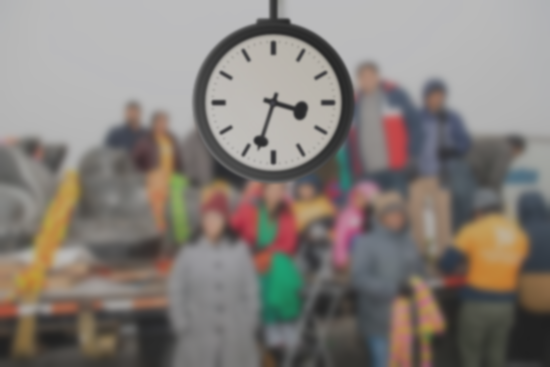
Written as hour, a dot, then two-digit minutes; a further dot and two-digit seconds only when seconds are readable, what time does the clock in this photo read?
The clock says 3.33
